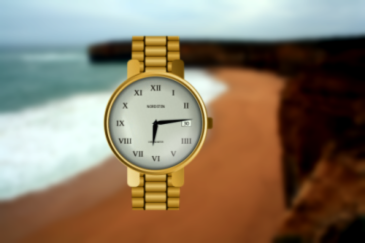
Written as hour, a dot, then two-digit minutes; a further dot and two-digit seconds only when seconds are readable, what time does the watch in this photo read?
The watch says 6.14
